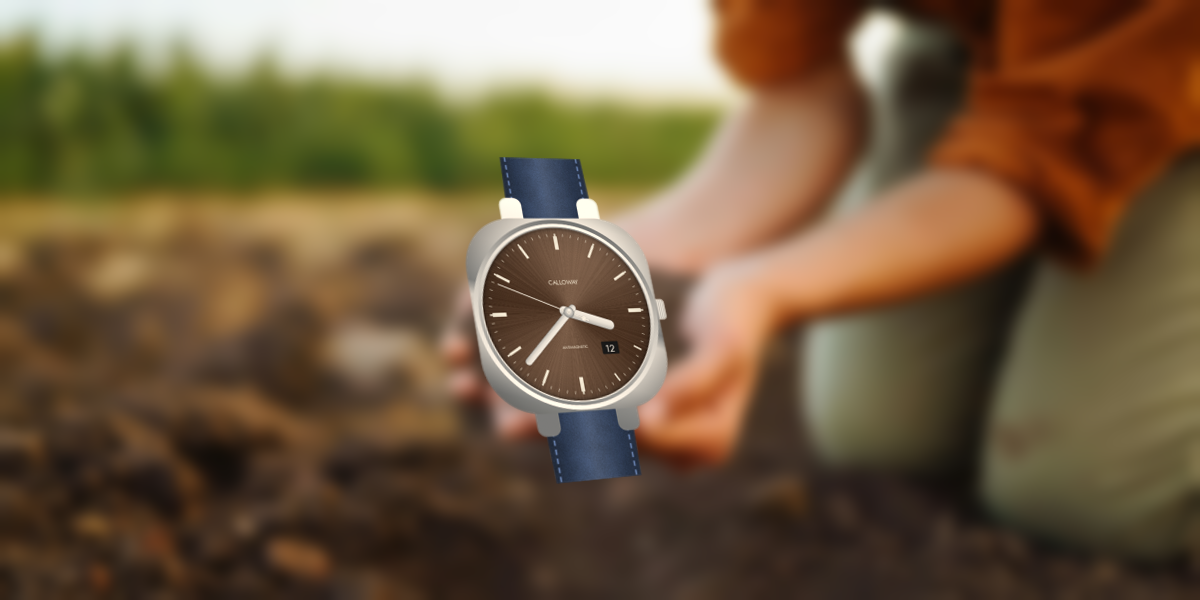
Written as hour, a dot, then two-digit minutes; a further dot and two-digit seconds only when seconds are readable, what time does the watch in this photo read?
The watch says 3.37.49
